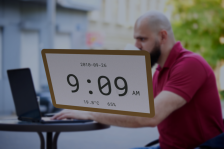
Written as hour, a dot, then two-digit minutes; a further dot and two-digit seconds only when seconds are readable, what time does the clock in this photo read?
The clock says 9.09
